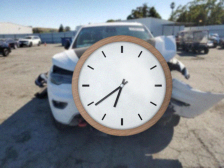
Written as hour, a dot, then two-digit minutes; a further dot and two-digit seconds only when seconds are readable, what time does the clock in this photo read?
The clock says 6.39
